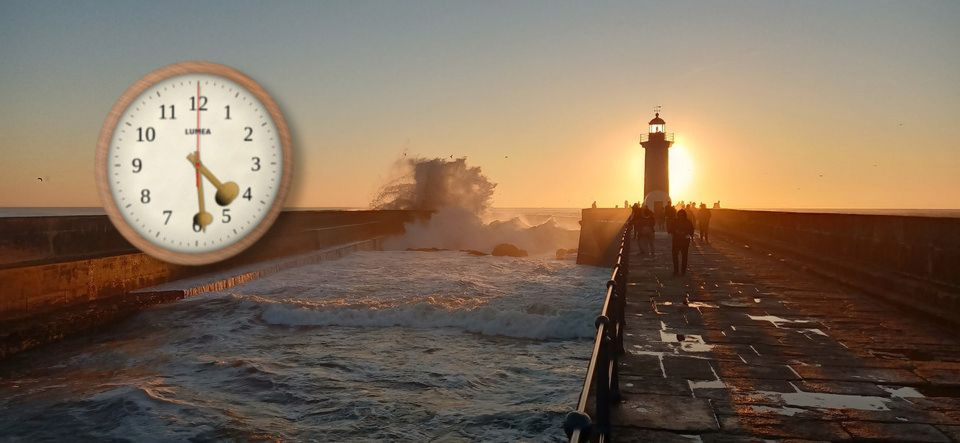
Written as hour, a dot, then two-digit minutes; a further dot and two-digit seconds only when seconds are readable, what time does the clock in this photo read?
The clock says 4.29.00
